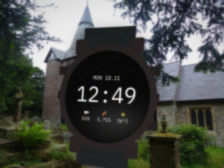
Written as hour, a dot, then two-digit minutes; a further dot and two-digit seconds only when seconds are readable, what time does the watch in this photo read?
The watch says 12.49
